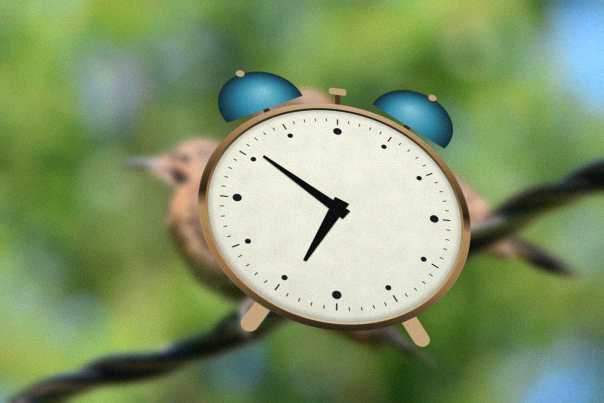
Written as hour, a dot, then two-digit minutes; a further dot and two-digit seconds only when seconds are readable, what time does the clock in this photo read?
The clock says 6.51
